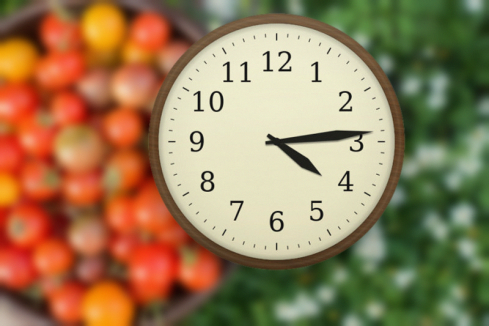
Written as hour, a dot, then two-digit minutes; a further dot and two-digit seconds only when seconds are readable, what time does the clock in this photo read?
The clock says 4.14
